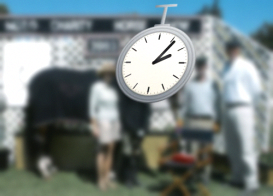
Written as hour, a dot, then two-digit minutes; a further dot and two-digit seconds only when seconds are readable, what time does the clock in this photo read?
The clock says 2.06
